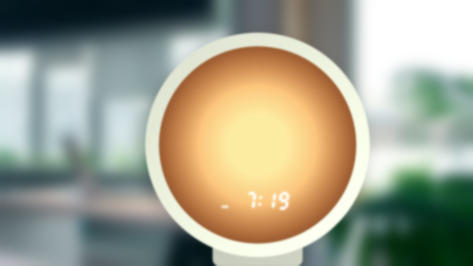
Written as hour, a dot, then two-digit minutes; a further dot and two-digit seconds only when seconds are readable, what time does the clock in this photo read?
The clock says 7.19
